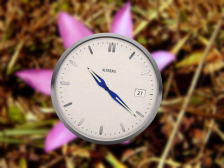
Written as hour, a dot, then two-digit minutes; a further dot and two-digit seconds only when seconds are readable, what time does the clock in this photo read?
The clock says 10.21
